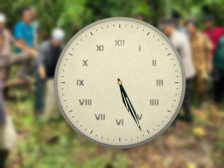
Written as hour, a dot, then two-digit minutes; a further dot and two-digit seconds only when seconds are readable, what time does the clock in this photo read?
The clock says 5.26
